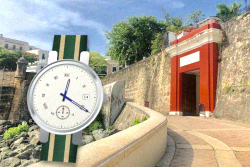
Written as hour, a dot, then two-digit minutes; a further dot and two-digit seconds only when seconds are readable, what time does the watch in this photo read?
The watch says 12.20
